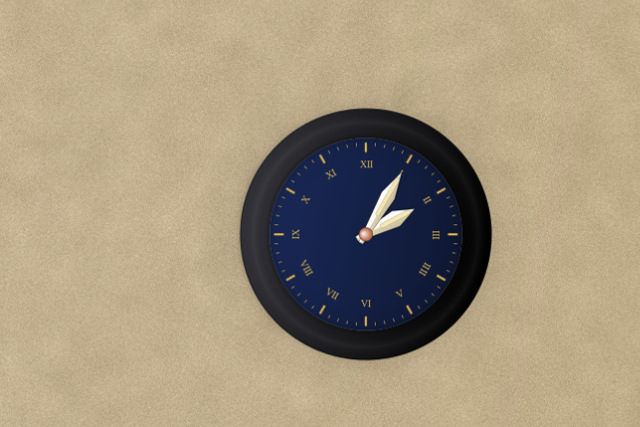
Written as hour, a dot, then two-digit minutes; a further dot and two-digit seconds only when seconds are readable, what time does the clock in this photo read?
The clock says 2.05
